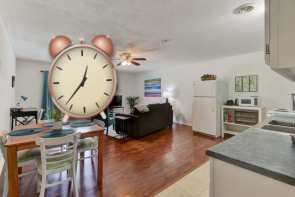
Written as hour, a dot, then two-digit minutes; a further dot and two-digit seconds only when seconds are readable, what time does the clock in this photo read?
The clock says 12.37
